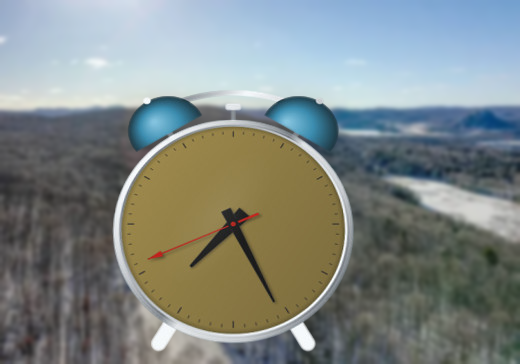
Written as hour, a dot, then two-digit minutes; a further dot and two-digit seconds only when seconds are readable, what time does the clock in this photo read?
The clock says 7.25.41
